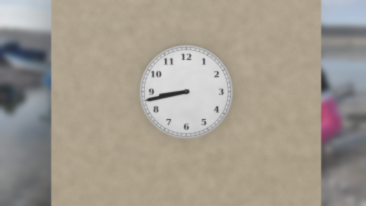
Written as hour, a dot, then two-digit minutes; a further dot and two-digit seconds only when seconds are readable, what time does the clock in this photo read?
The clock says 8.43
